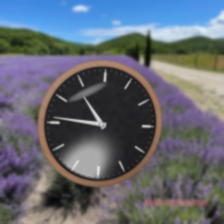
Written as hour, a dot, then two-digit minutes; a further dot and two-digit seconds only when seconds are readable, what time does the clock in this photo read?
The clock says 10.46
